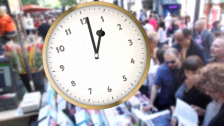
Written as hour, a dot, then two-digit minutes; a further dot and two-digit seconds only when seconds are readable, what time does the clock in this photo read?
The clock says 1.01
